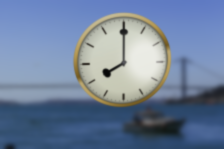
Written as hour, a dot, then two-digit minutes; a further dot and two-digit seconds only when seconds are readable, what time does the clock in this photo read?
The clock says 8.00
